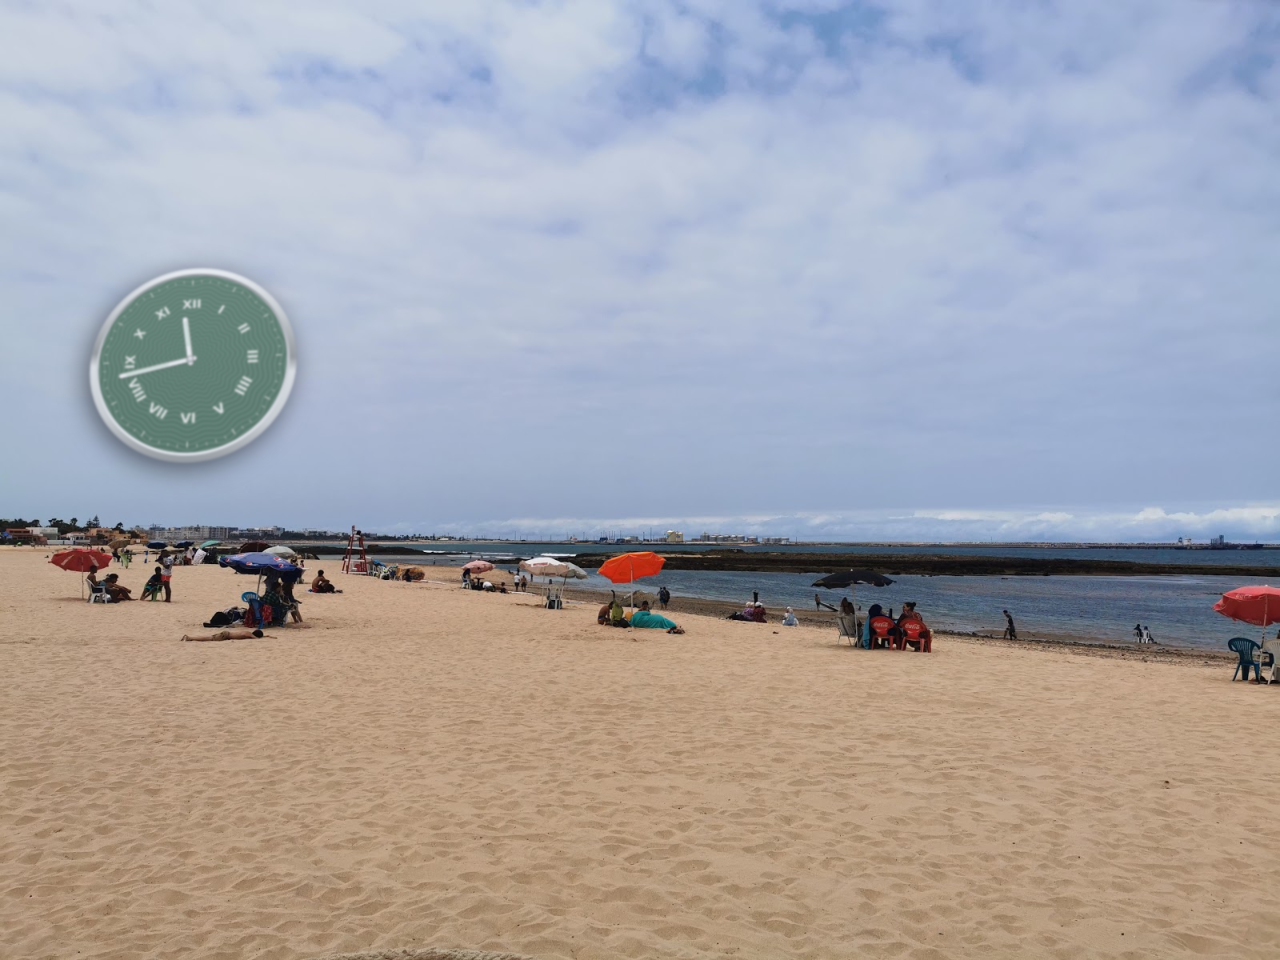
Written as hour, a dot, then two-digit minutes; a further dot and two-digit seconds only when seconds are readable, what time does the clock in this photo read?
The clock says 11.43
